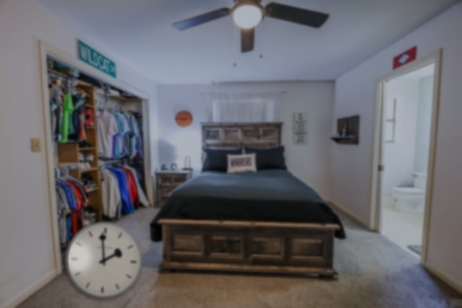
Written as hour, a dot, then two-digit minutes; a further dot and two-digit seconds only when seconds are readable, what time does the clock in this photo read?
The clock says 1.59
